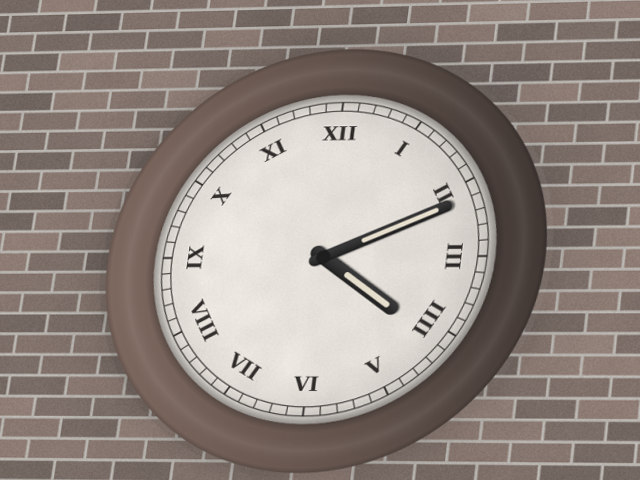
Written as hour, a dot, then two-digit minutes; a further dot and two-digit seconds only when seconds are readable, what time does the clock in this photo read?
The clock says 4.11
